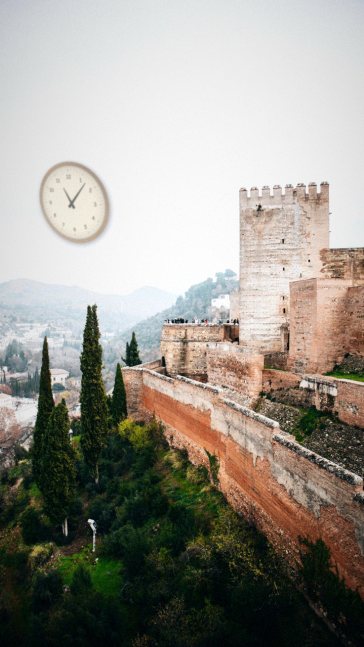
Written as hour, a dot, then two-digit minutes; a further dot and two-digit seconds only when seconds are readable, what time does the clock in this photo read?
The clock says 11.07
